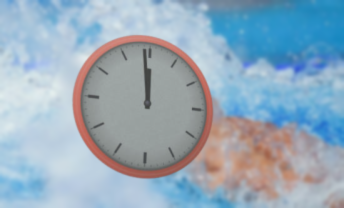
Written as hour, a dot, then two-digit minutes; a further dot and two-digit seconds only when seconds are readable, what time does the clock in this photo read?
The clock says 11.59
